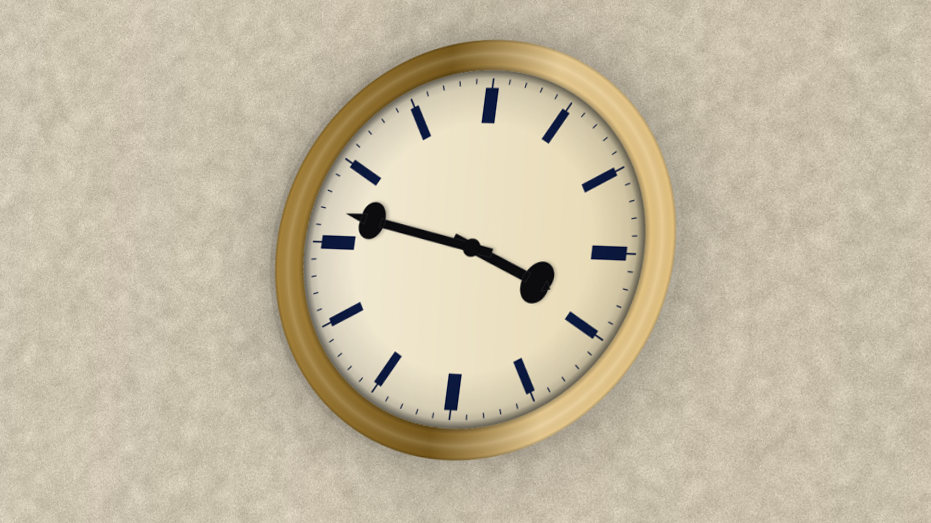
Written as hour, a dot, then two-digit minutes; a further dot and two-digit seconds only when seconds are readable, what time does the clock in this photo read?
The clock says 3.47
